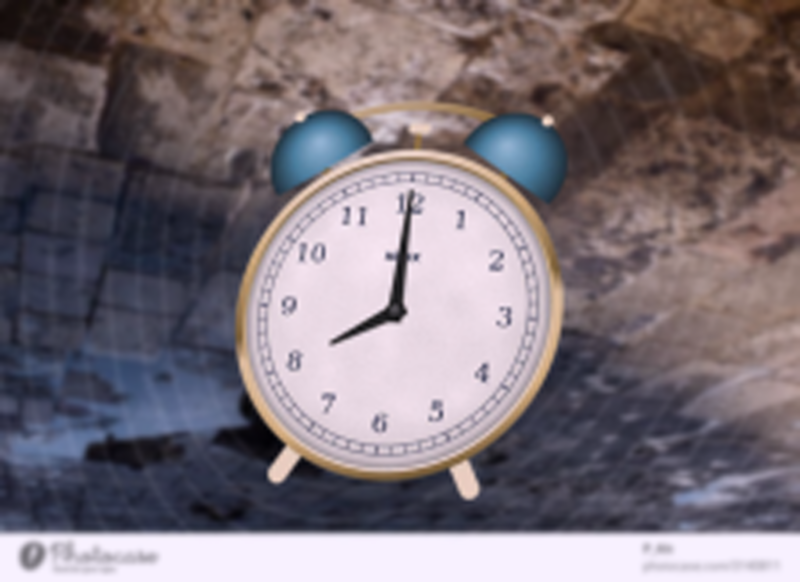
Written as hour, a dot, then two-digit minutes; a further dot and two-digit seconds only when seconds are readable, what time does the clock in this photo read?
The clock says 8.00
